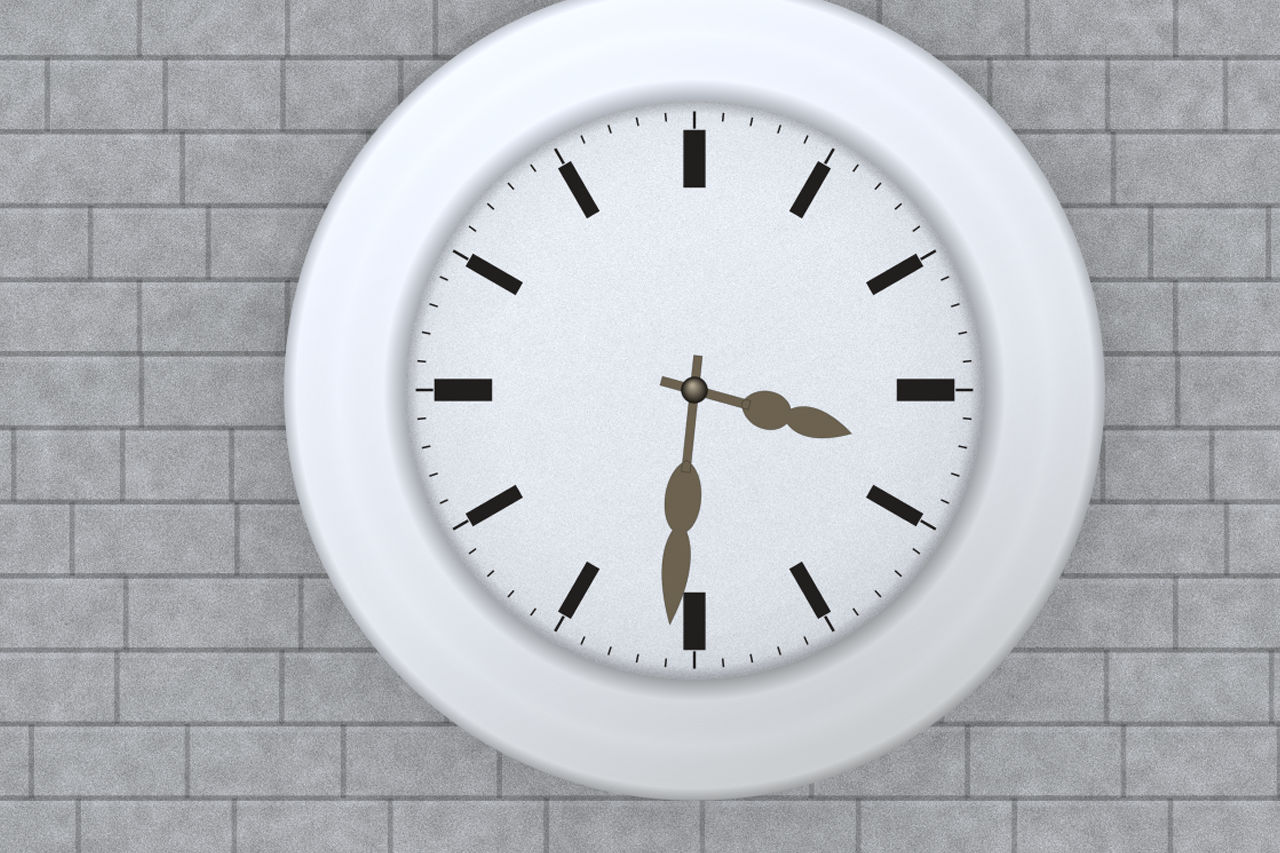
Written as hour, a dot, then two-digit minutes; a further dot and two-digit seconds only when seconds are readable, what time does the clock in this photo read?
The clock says 3.31
